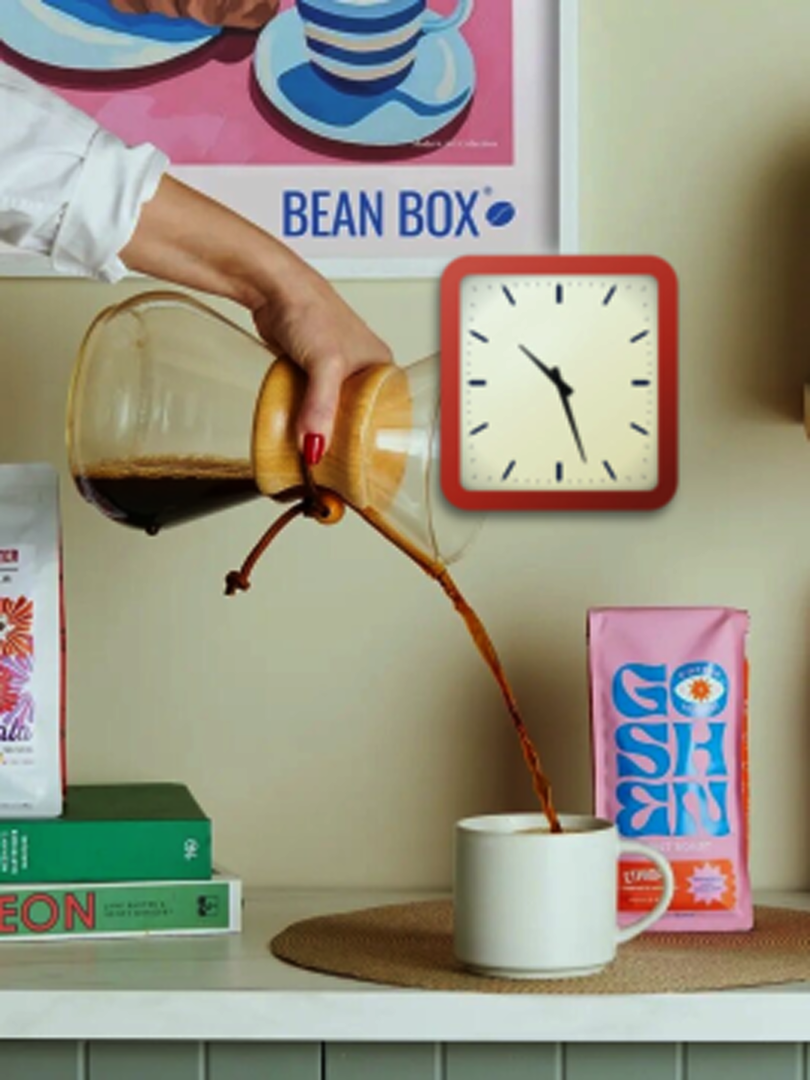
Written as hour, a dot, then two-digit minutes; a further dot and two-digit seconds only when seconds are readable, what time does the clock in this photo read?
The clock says 10.27
